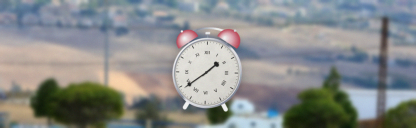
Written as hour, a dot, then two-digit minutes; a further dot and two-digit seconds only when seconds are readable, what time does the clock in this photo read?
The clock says 1.39
